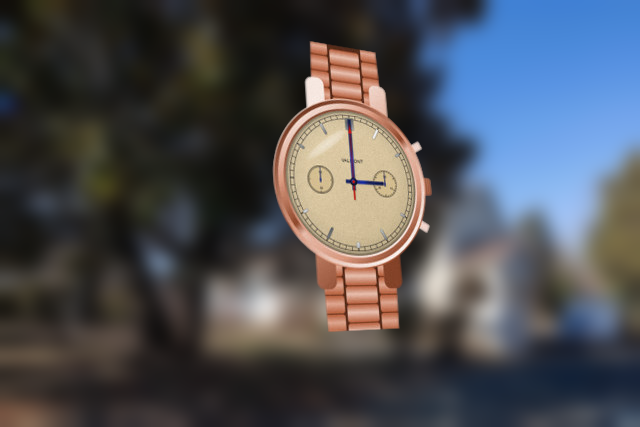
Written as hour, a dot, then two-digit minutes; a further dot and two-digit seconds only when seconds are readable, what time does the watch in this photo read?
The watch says 3.00
